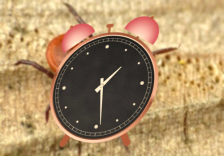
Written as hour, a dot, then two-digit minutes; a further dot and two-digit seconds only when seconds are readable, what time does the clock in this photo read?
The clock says 1.29
